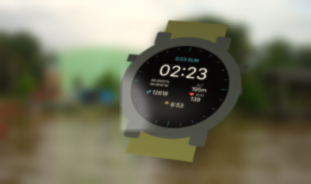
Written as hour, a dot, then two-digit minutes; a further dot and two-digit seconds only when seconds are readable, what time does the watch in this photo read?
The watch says 2.23
